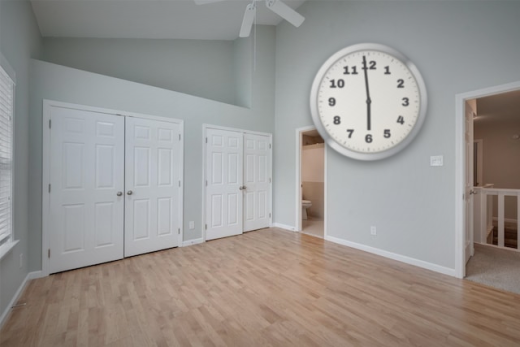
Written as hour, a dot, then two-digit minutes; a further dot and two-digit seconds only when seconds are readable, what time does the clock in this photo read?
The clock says 5.59
